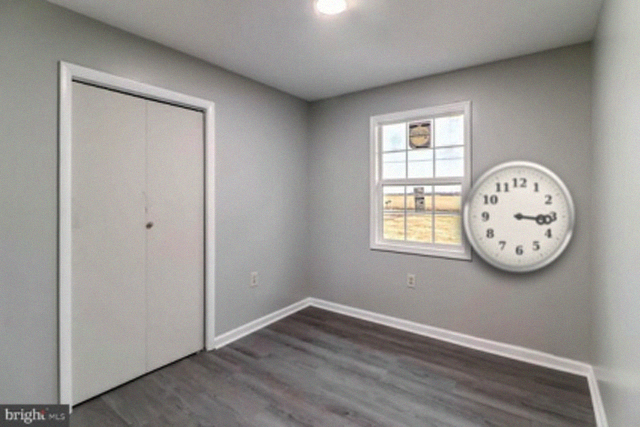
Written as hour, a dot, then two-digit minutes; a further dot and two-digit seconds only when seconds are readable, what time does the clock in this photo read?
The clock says 3.16
